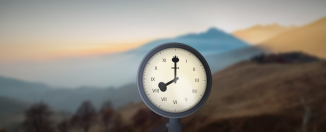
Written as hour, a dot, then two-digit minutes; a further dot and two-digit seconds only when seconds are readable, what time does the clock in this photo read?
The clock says 8.00
